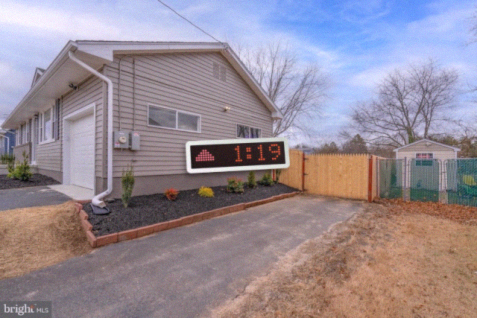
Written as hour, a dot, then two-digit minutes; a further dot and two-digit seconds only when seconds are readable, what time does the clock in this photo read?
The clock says 1.19
